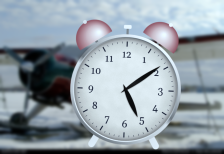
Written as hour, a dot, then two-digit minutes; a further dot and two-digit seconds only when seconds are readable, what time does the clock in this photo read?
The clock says 5.09
